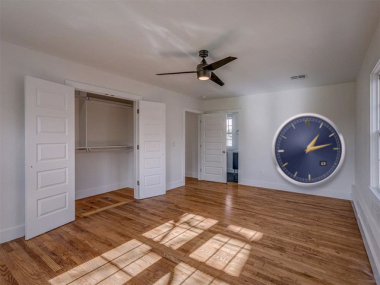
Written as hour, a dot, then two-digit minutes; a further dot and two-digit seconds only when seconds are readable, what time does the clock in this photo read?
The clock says 1.13
